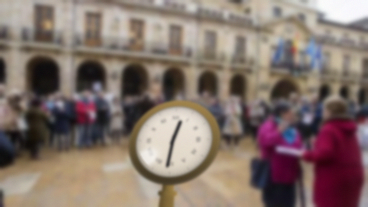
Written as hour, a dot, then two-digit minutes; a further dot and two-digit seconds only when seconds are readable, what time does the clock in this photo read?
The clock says 12.31
